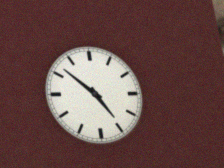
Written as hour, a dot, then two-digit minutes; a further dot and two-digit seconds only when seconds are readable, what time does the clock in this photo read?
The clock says 4.52
